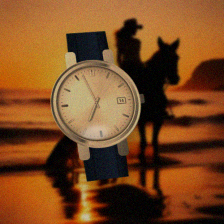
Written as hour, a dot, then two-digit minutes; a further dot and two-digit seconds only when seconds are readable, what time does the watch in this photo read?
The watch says 6.57
